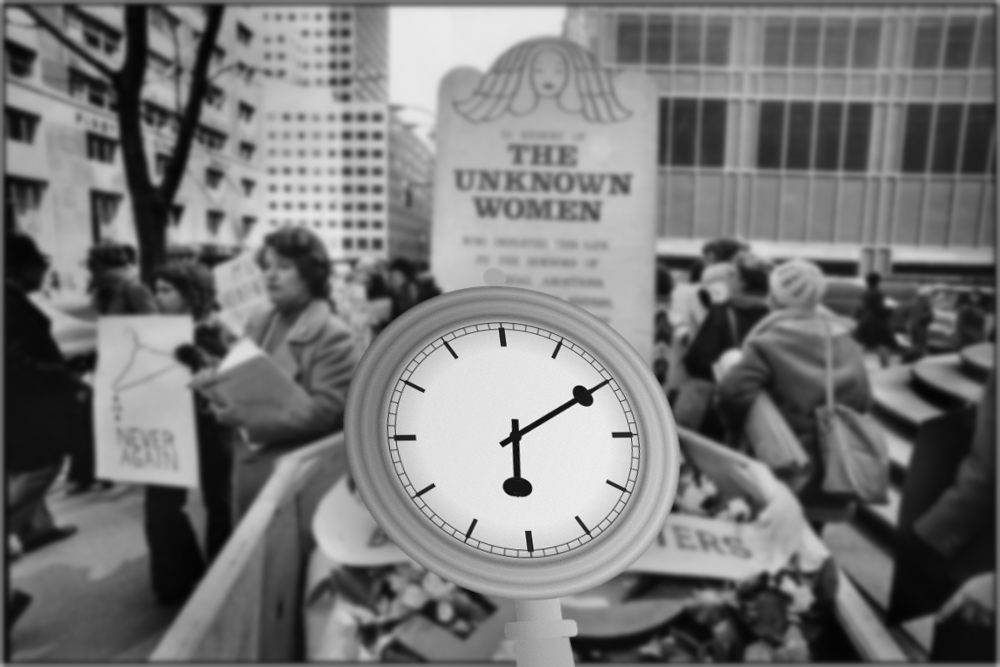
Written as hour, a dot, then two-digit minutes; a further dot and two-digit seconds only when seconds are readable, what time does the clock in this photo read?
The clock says 6.10
